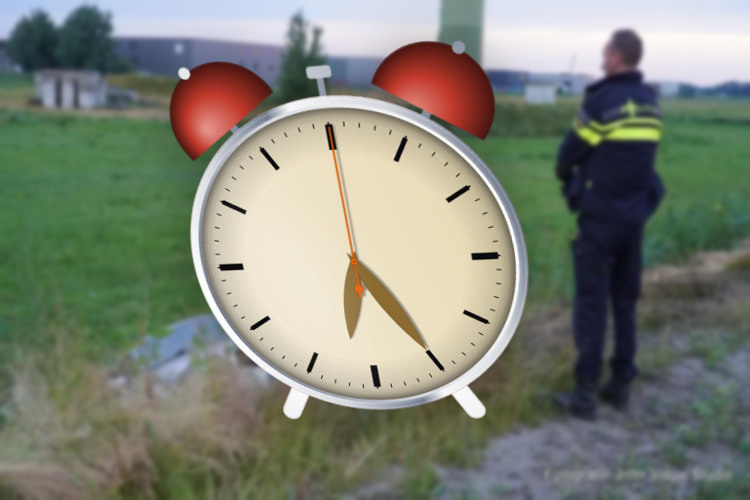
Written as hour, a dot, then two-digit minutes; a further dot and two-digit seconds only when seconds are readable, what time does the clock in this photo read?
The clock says 6.25.00
